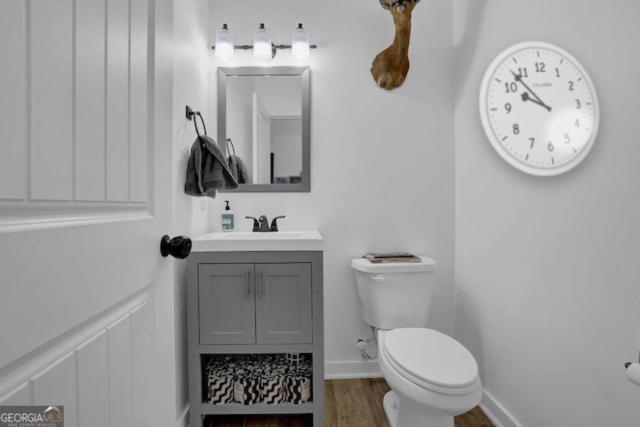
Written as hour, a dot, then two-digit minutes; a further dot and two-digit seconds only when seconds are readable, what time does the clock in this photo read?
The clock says 9.53
